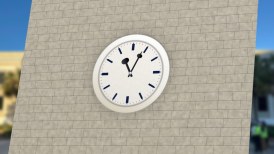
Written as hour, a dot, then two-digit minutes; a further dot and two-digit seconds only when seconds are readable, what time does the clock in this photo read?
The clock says 11.04
